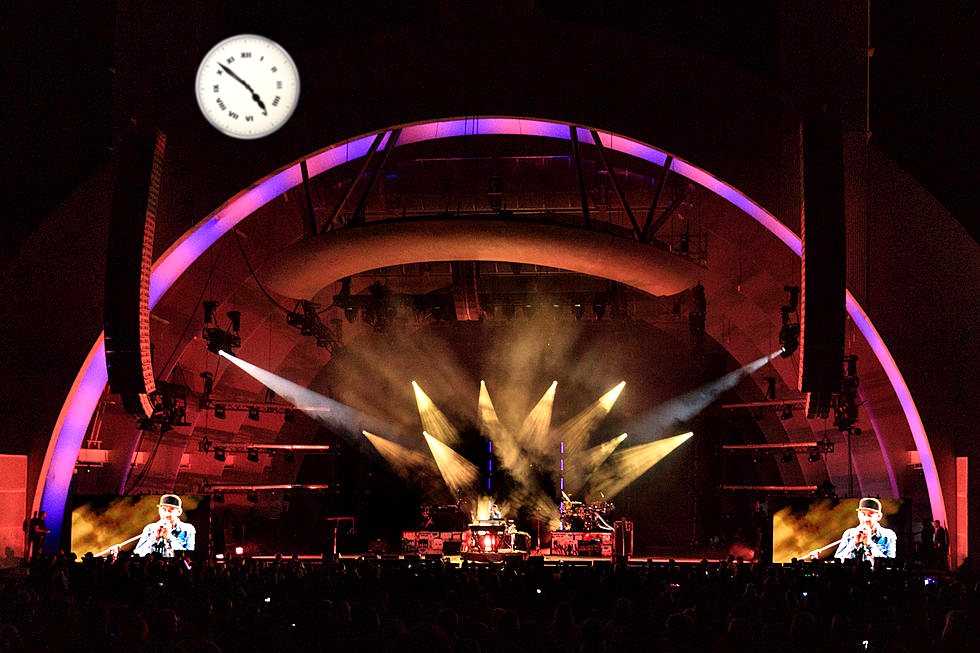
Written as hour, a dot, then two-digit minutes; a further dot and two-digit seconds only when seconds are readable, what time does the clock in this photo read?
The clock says 4.52
